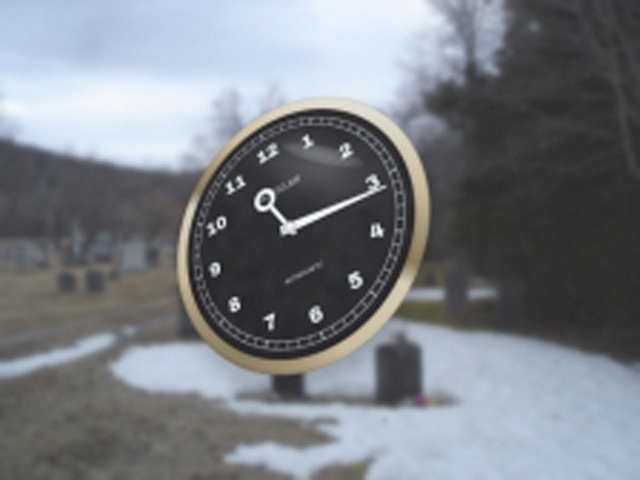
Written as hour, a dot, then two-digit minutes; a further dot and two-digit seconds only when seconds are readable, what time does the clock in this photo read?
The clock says 11.16
